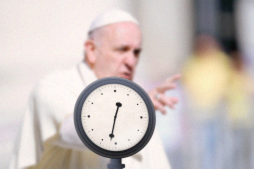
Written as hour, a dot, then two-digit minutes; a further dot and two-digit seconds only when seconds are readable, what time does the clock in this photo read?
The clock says 12.32
